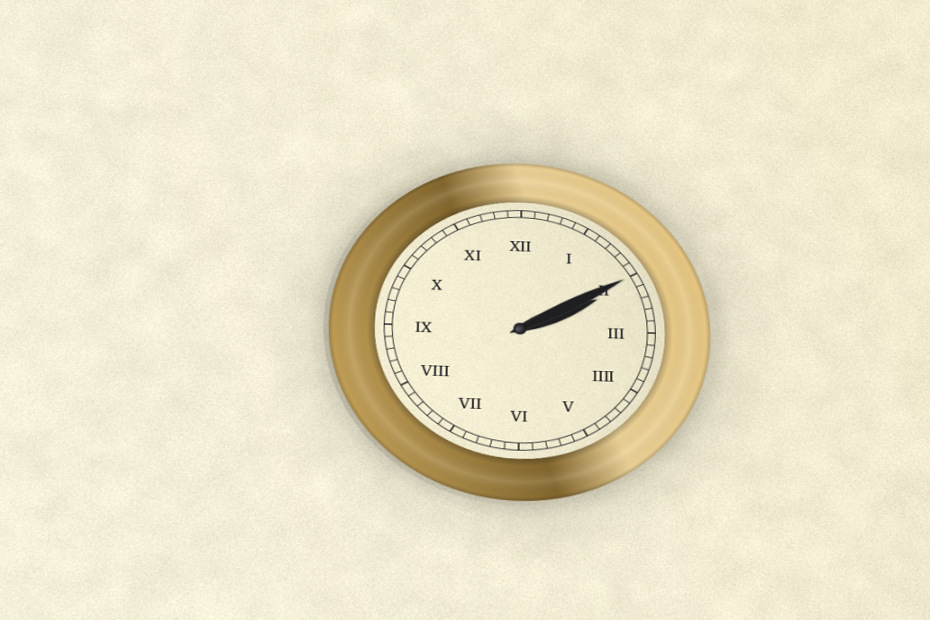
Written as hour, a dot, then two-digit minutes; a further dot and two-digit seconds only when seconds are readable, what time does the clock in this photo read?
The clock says 2.10
